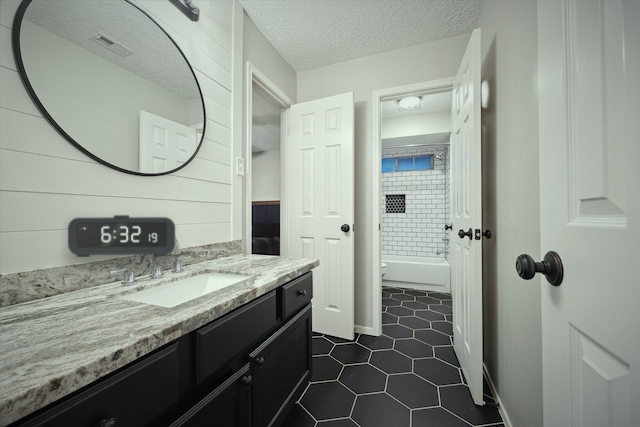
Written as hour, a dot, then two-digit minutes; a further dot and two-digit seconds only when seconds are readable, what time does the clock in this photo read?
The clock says 6.32.19
